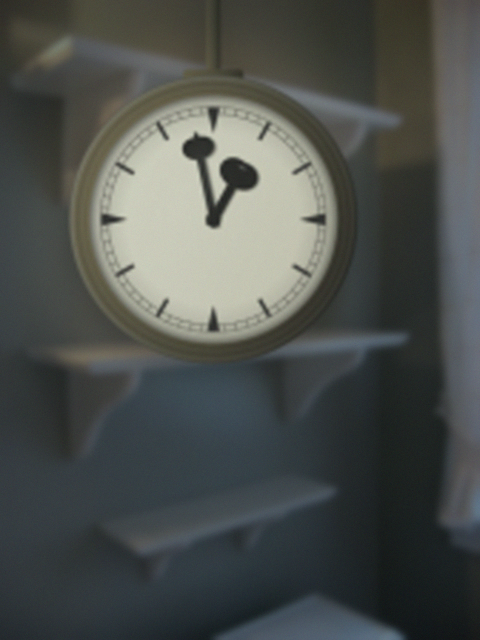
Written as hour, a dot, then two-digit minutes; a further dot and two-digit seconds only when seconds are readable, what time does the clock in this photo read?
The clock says 12.58
